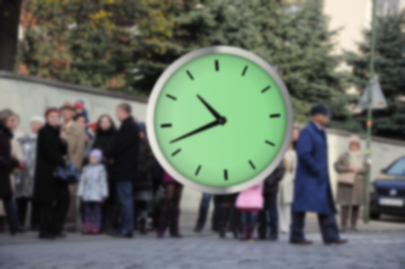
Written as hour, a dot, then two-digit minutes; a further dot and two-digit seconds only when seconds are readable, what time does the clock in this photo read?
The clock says 10.42
